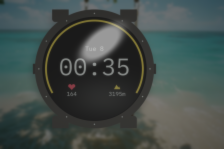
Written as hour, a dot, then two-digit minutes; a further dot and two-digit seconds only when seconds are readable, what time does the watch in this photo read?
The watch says 0.35
